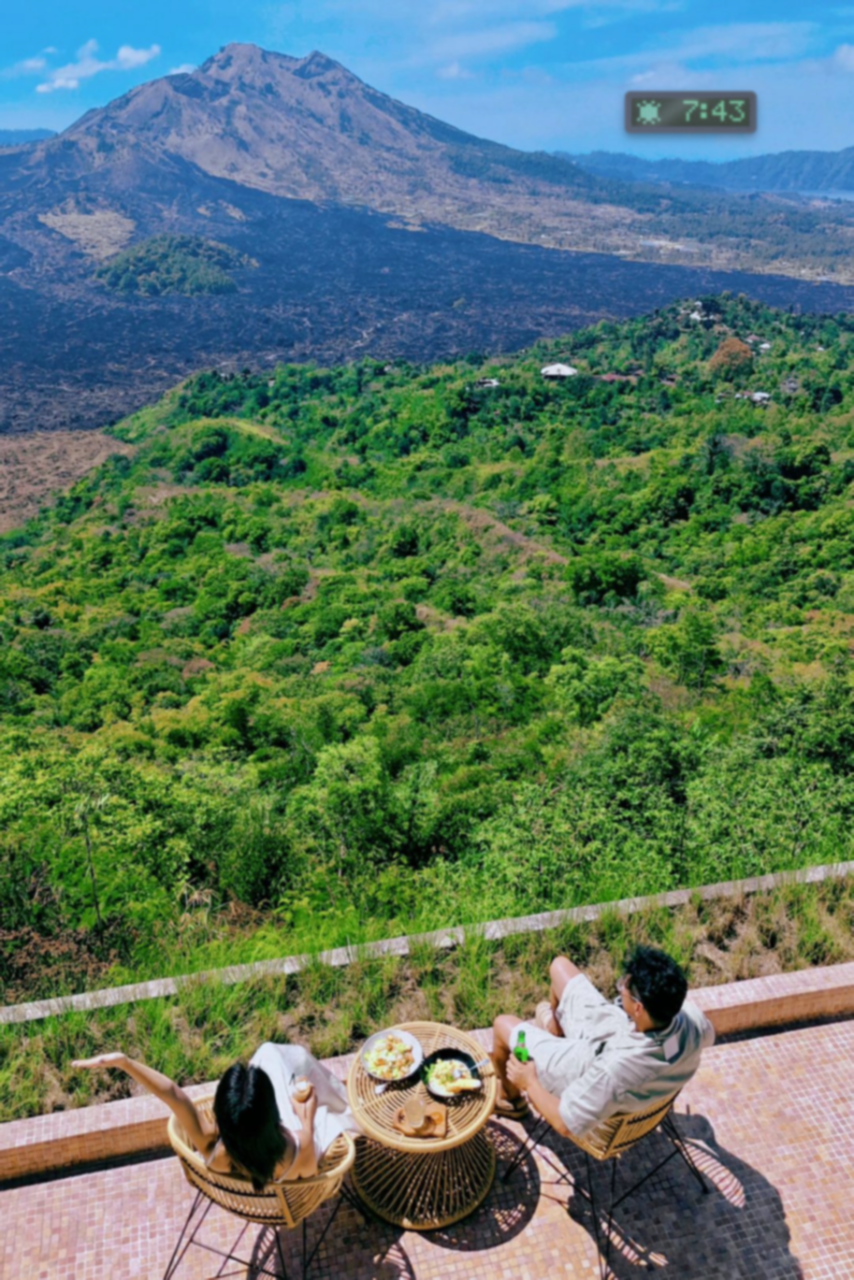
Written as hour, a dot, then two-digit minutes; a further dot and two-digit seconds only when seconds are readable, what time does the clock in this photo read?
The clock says 7.43
